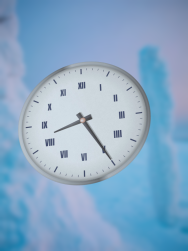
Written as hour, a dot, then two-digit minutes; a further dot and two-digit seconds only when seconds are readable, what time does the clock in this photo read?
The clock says 8.25
